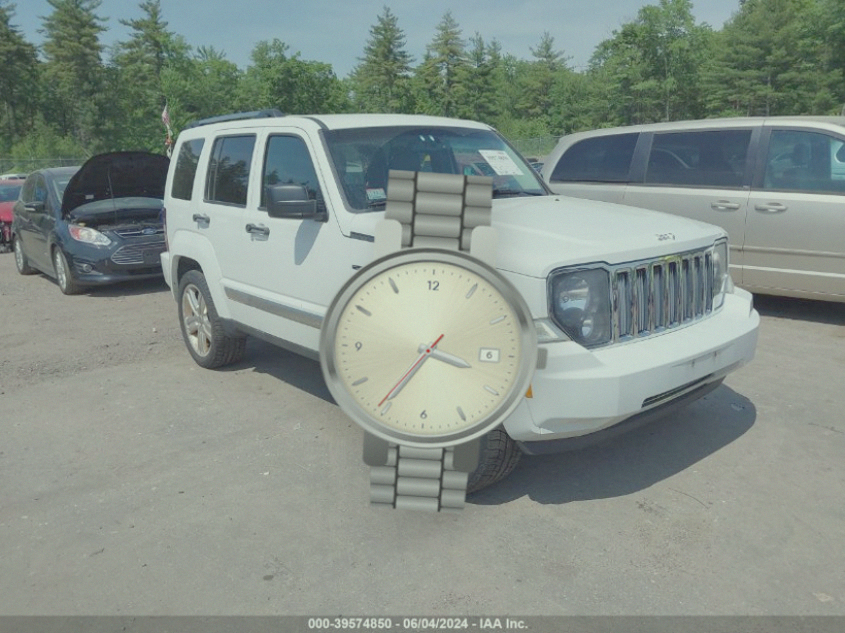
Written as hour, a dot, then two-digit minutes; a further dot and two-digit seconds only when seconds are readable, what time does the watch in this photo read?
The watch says 3.35.36
